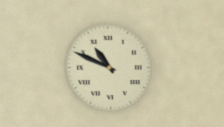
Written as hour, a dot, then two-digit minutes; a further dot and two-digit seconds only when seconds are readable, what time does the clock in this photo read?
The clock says 10.49
